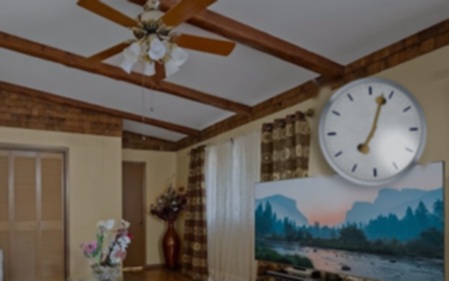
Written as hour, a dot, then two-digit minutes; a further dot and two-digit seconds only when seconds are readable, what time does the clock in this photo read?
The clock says 7.03
